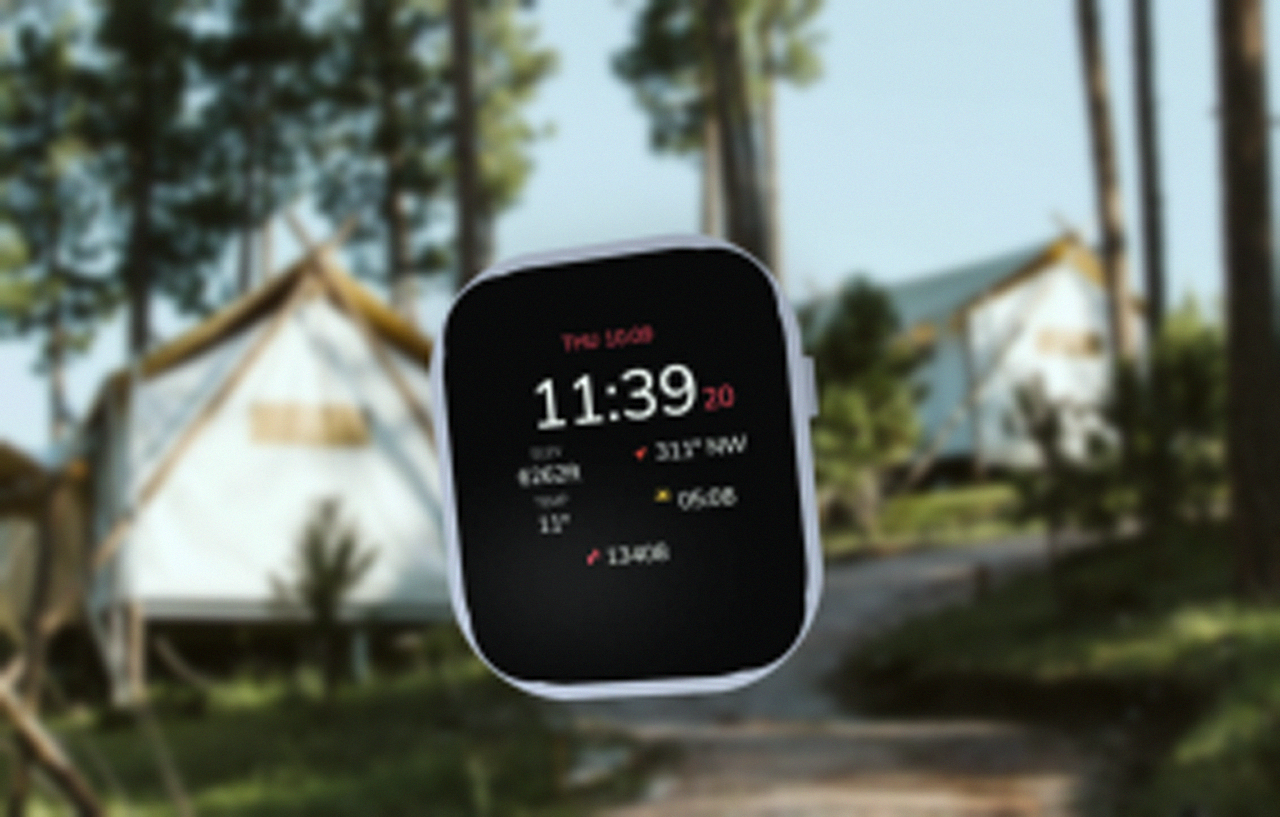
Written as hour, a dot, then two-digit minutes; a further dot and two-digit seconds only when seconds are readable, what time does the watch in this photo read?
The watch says 11.39
